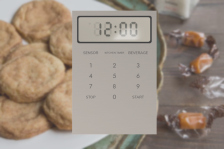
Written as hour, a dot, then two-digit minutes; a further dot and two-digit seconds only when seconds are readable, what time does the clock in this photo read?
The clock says 12.00
